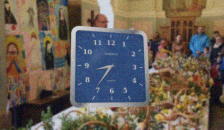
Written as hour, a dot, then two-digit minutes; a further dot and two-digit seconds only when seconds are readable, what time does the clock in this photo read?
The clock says 8.36
